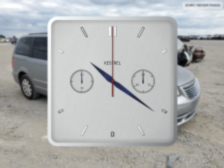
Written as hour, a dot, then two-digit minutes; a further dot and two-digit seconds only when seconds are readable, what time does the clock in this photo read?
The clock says 10.21
